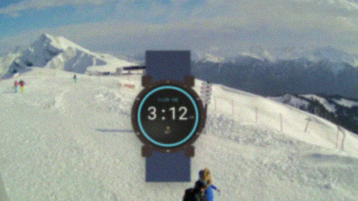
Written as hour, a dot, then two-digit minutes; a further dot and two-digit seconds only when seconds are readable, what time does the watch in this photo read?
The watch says 3.12
